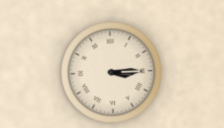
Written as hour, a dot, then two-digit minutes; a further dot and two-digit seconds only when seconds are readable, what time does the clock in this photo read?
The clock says 3.15
